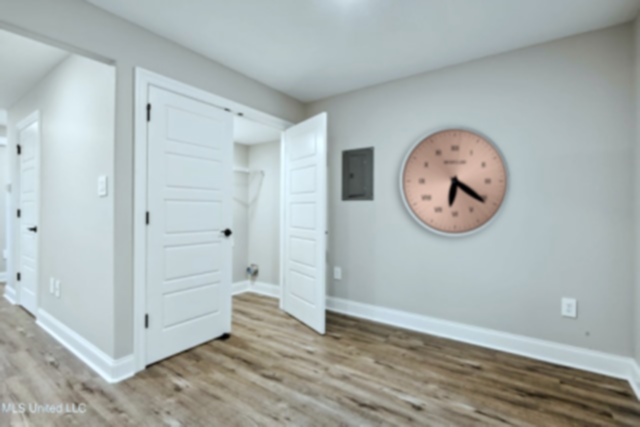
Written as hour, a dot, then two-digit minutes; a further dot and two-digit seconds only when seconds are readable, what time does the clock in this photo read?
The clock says 6.21
